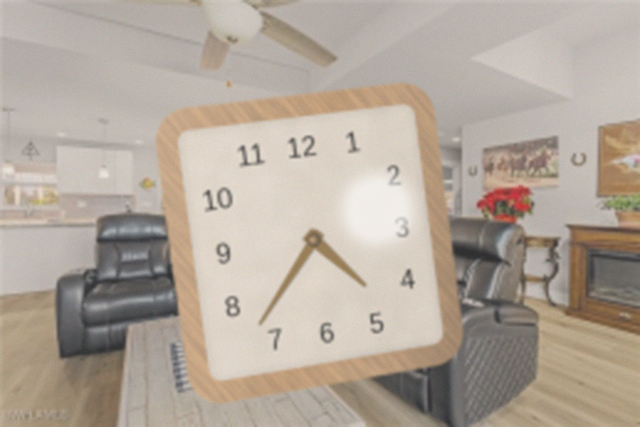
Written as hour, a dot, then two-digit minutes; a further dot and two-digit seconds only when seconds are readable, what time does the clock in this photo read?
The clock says 4.37
